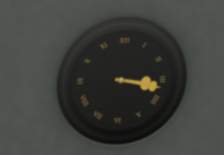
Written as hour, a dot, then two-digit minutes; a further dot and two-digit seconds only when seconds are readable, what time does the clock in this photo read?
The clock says 3.17
